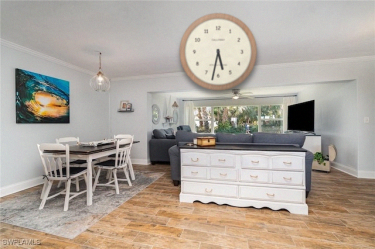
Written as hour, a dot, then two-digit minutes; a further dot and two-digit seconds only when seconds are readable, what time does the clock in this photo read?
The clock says 5.32
